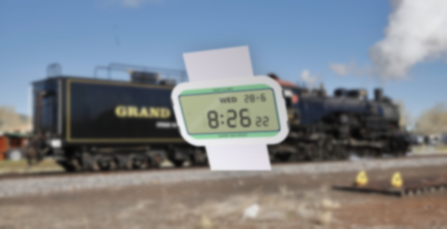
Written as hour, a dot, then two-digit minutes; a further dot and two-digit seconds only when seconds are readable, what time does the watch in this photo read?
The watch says 8.26
